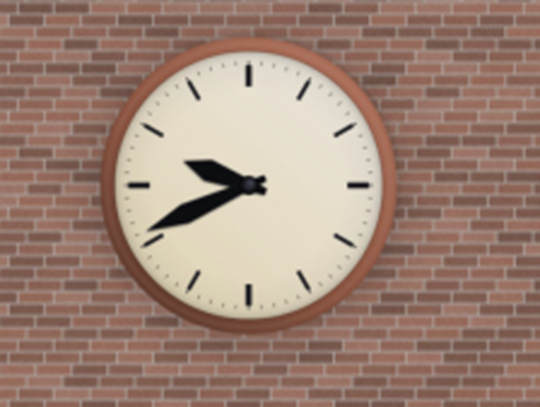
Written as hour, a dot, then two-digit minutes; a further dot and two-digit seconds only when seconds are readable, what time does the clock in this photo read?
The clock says 9.41
